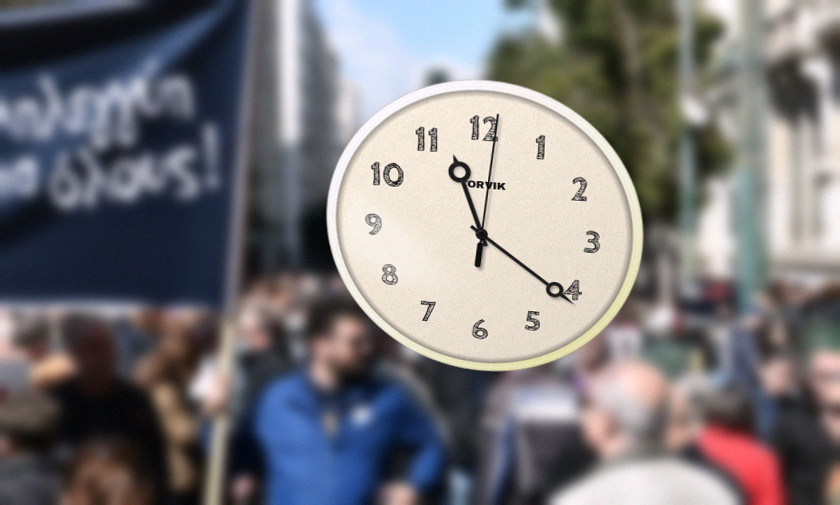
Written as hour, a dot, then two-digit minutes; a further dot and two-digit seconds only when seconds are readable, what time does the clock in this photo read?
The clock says 11.21.01
